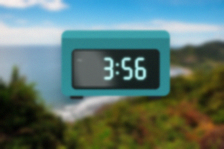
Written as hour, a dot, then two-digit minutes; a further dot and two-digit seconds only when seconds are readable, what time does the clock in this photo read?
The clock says 3.56
